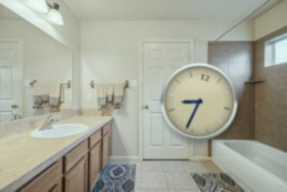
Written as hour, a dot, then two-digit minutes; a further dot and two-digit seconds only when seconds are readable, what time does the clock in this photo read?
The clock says 8.32
